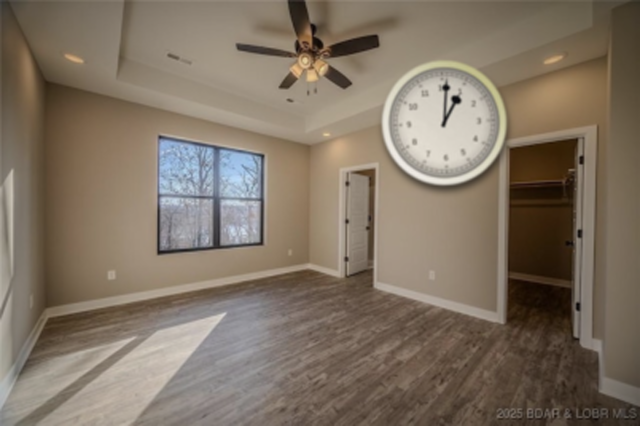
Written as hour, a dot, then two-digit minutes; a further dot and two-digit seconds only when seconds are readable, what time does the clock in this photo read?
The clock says 1.01
